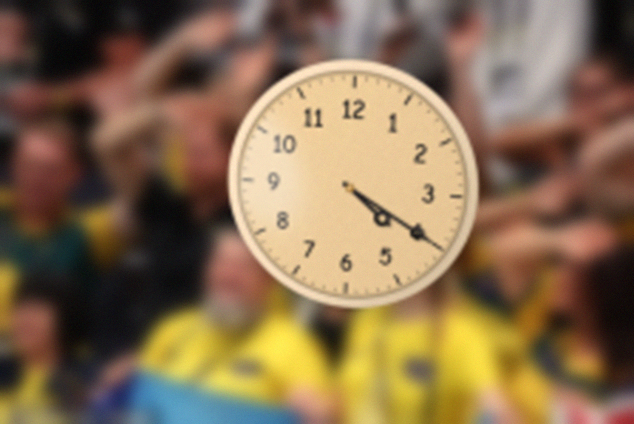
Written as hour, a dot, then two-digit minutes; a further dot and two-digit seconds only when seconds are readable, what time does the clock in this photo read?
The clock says 4.20
